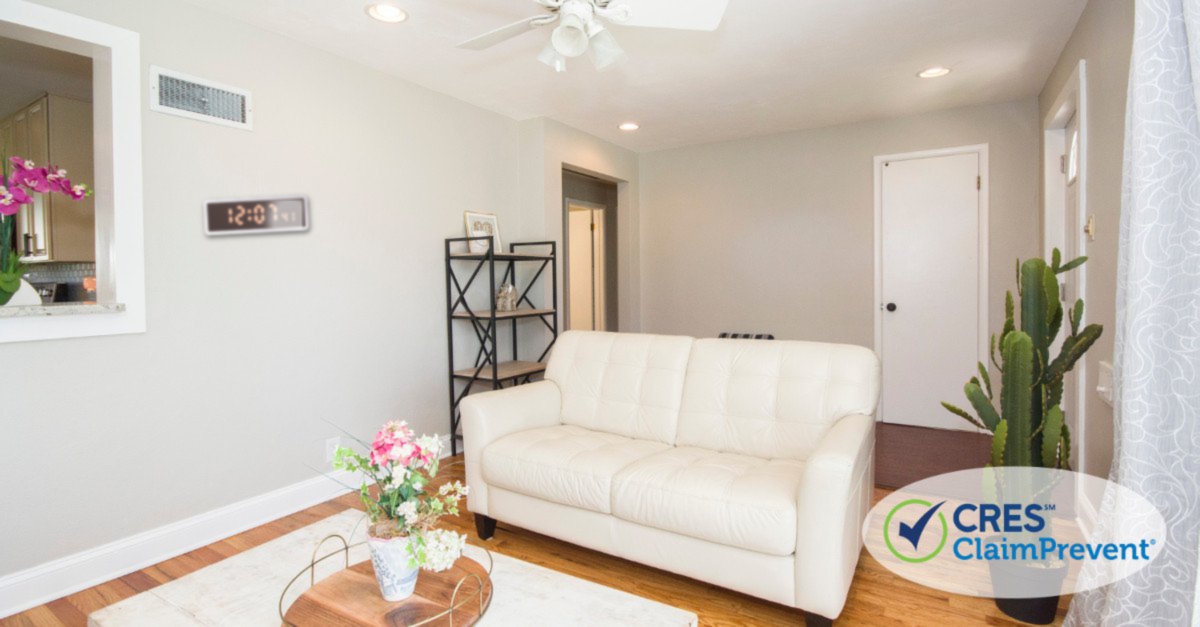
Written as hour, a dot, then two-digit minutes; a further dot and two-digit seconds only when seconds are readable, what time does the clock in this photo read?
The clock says 12.07
